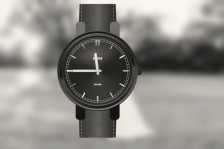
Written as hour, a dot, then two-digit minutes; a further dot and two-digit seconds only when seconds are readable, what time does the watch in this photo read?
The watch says 11.45
